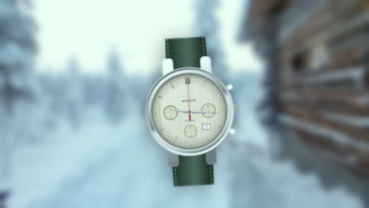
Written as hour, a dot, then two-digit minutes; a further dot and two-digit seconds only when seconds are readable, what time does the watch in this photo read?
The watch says 9.16
